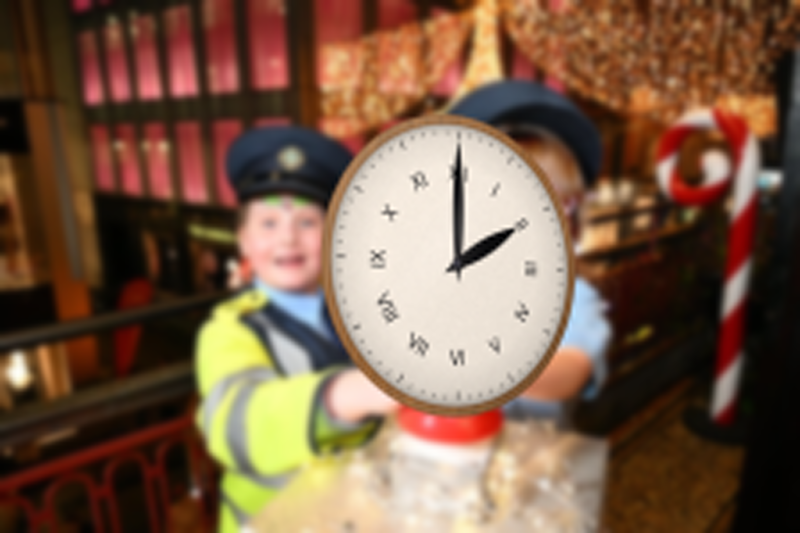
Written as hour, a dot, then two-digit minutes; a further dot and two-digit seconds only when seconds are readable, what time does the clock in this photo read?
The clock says 2.00
